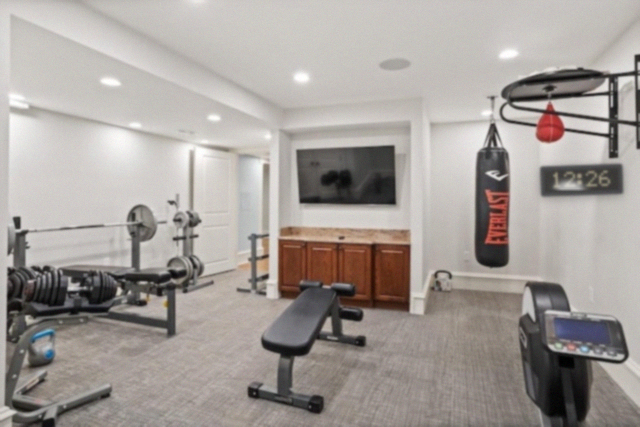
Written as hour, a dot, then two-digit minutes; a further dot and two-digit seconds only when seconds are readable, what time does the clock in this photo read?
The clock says 12.26
